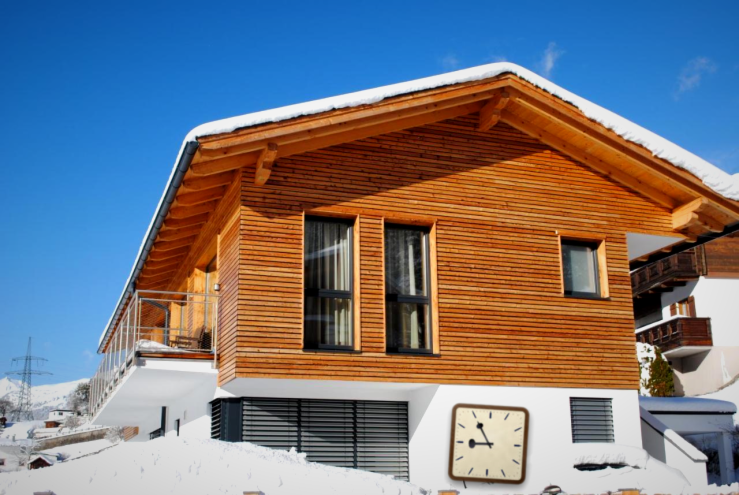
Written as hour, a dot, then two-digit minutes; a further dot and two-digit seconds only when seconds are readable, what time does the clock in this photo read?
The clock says 8.55
